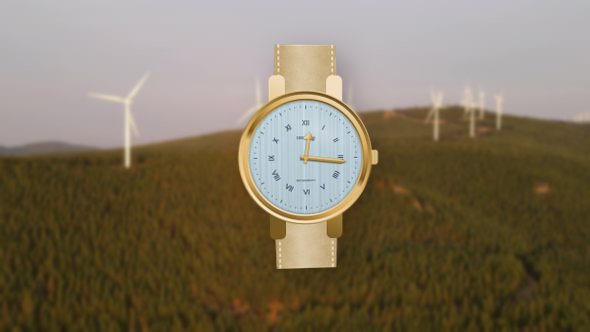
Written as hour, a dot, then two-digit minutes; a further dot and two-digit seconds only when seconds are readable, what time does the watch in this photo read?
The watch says 12.16
